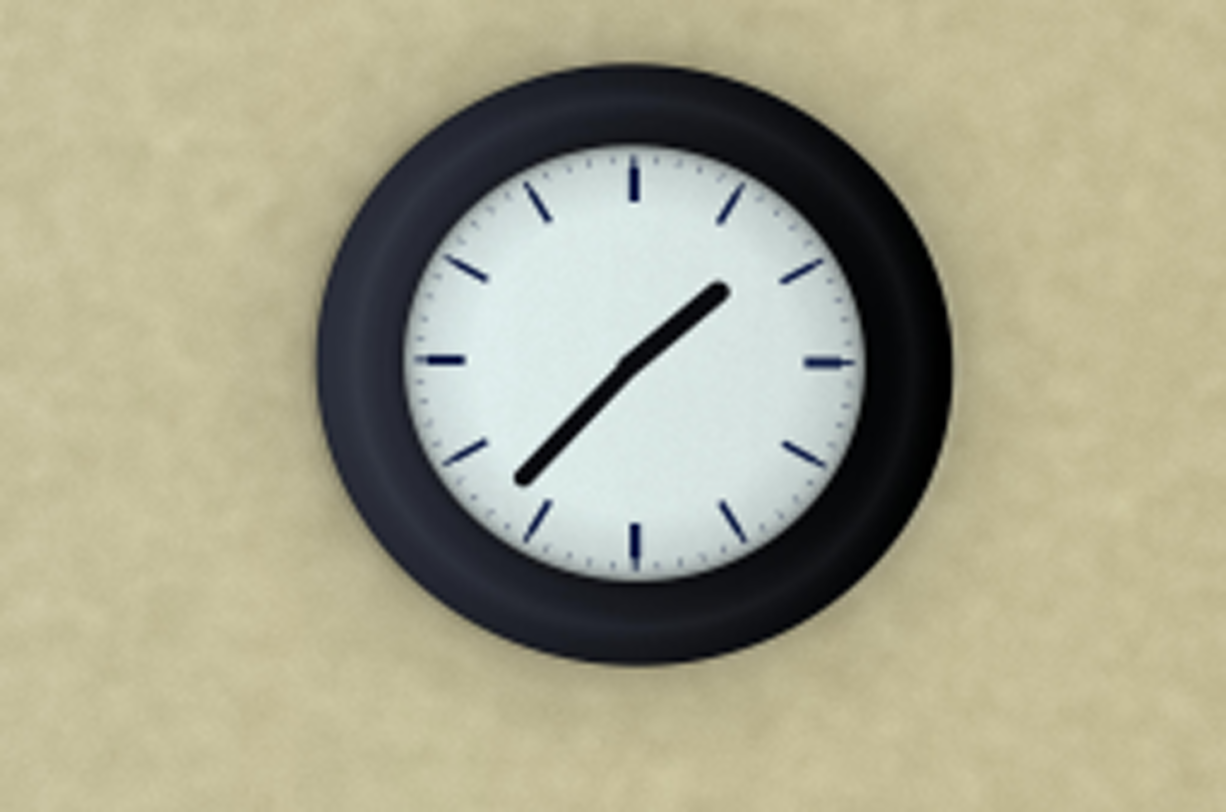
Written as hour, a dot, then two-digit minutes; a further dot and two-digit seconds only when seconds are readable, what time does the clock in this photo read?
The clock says 1.37
